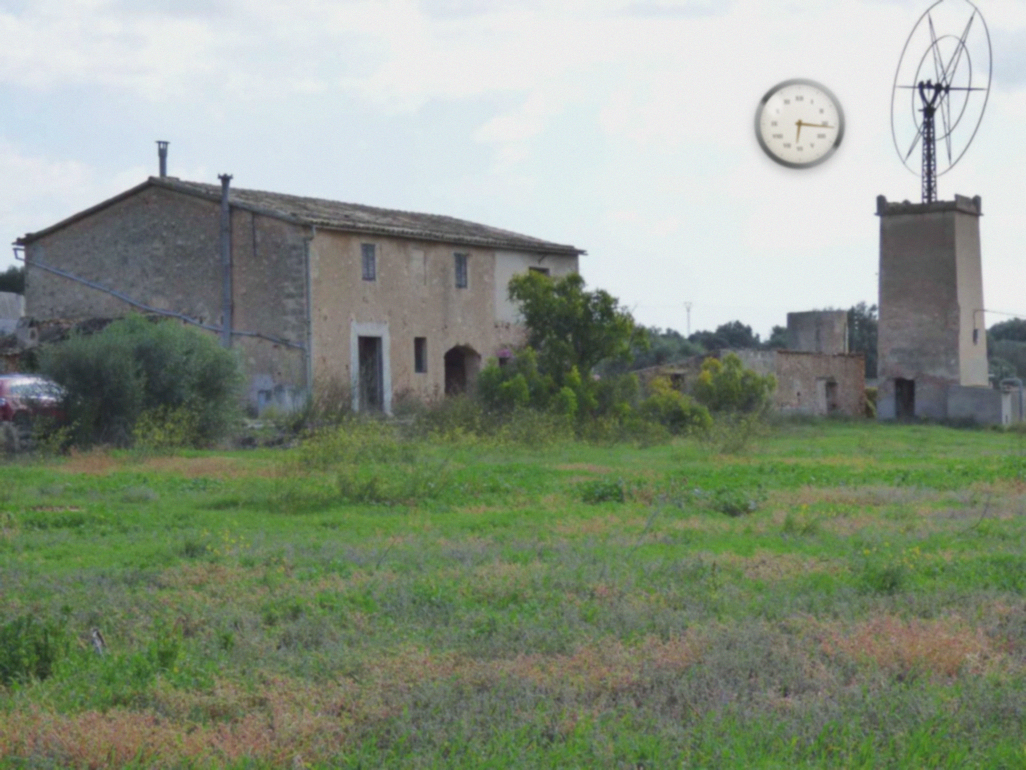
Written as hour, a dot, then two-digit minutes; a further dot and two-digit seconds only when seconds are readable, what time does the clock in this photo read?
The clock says 6.16
